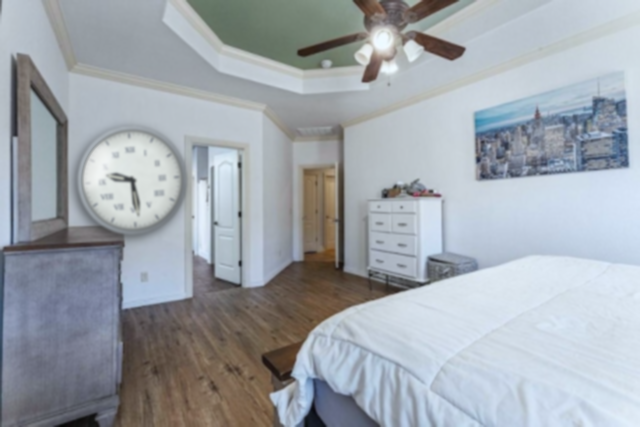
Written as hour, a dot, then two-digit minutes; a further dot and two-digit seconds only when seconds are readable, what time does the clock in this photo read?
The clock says 9.29
